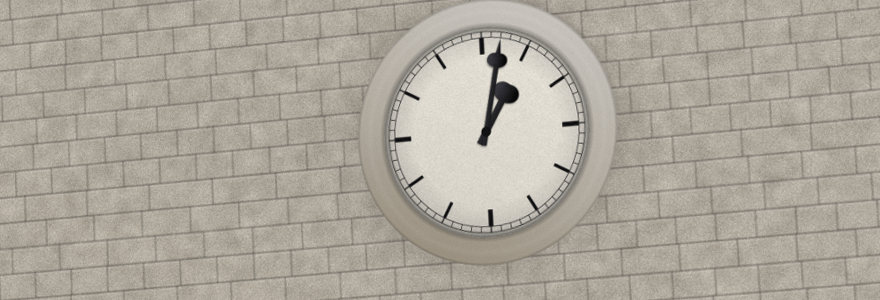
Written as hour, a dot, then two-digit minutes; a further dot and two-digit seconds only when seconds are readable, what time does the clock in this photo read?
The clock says 1.02
